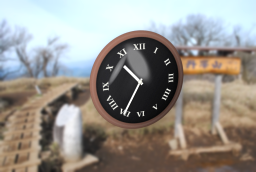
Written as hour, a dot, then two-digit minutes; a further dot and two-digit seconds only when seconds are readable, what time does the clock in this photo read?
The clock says 10.35
